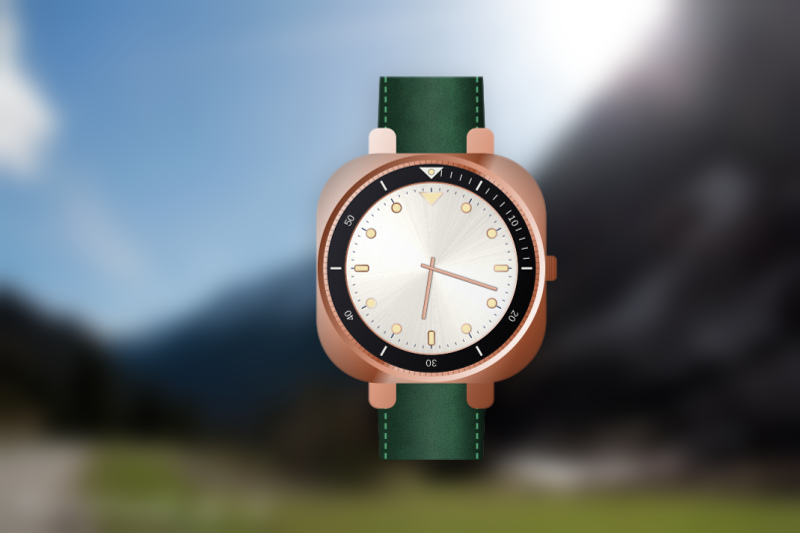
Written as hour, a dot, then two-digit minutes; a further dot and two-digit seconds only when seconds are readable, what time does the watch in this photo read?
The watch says 6.18
